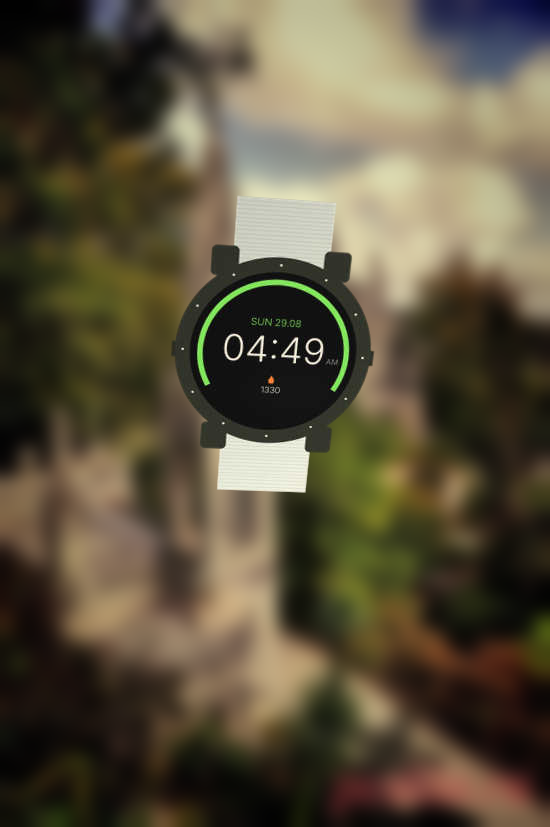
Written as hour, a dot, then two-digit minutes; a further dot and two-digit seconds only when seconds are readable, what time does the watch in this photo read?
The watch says 4.49
